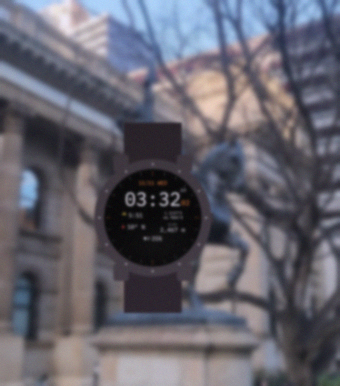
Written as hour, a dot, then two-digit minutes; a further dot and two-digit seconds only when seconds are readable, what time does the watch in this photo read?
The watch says 3.32
